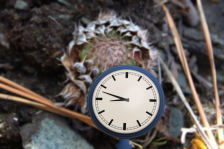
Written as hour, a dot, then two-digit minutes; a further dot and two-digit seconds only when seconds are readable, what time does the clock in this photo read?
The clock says 8.48
